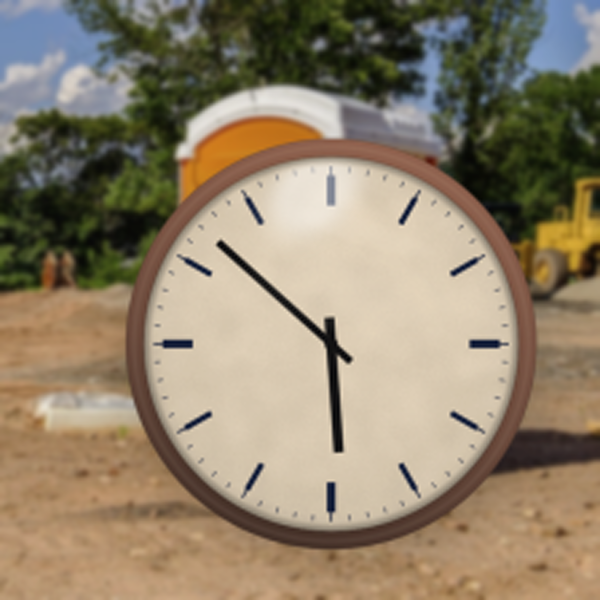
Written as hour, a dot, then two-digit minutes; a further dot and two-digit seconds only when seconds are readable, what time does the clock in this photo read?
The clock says 5.52
